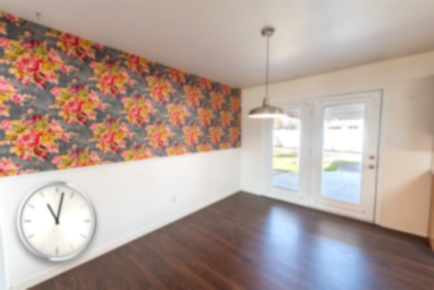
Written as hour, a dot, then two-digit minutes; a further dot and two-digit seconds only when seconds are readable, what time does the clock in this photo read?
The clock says 11.02
